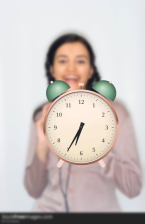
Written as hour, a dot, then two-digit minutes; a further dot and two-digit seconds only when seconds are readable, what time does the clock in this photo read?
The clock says 6.35
